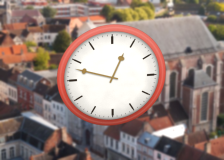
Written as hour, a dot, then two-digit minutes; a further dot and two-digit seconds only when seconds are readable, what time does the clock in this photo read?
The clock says 12.48
